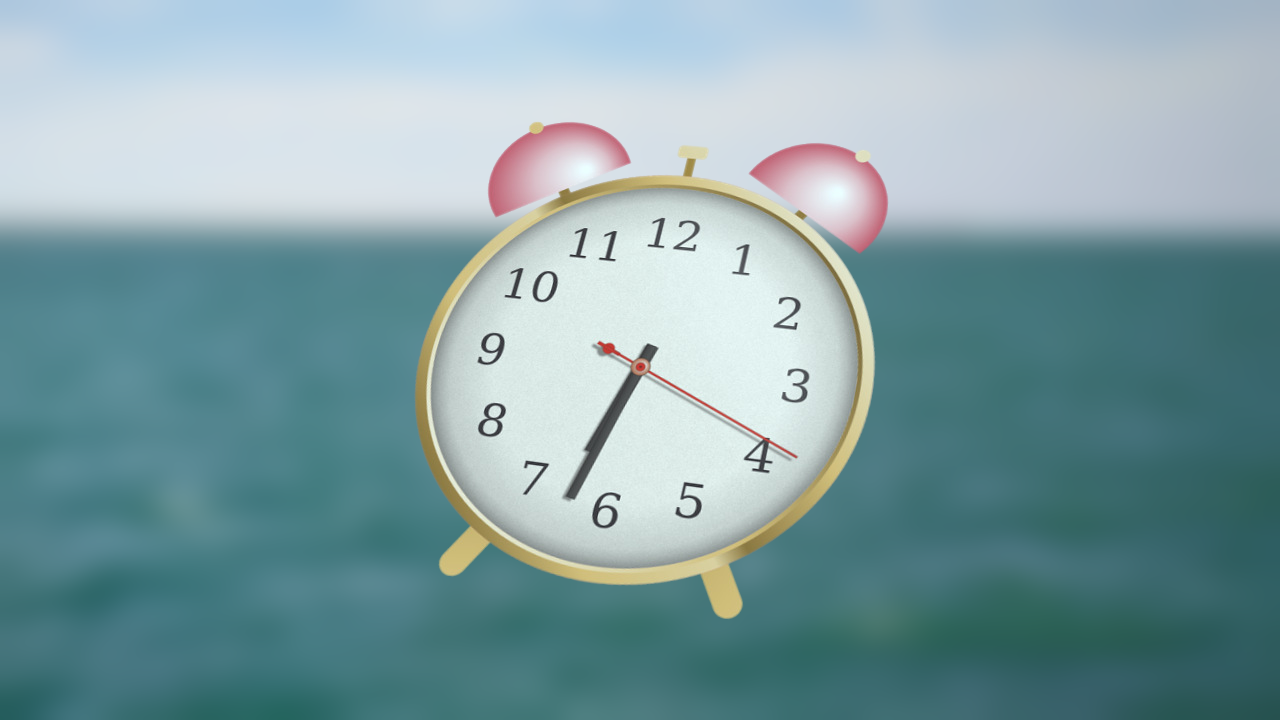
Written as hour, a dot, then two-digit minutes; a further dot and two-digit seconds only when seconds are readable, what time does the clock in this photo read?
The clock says 6.32.19
